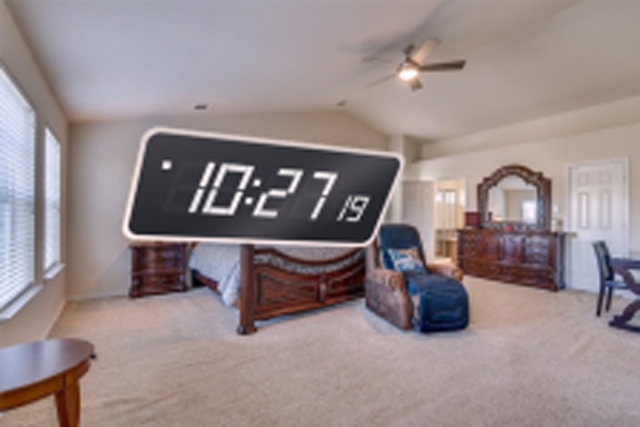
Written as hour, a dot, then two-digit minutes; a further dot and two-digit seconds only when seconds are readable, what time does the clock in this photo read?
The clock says 10.27.19
